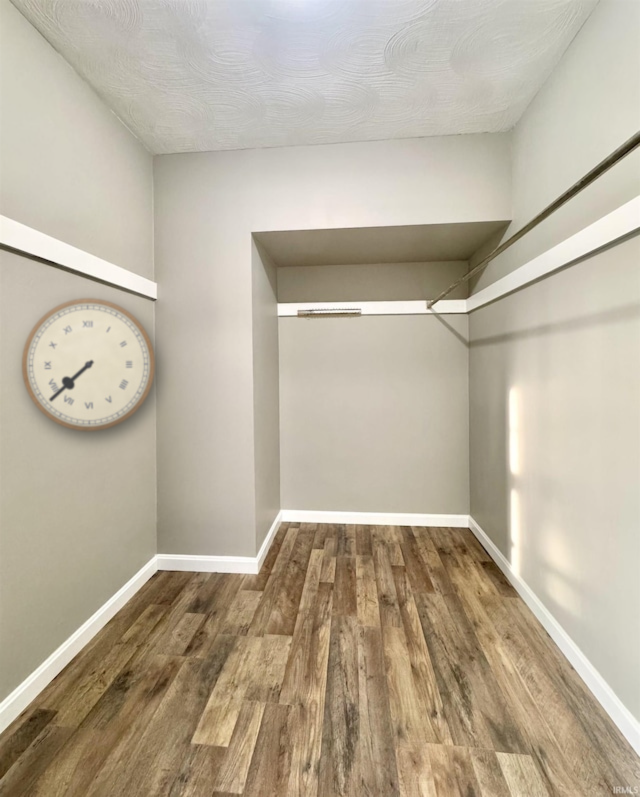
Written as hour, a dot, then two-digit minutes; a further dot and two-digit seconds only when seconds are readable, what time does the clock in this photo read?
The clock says 7.38
